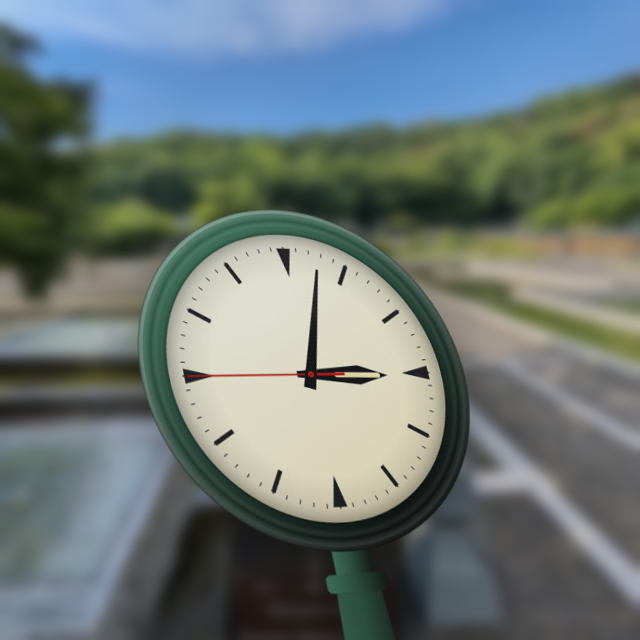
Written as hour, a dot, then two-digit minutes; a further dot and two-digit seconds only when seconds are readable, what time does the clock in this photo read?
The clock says 3.02.45
